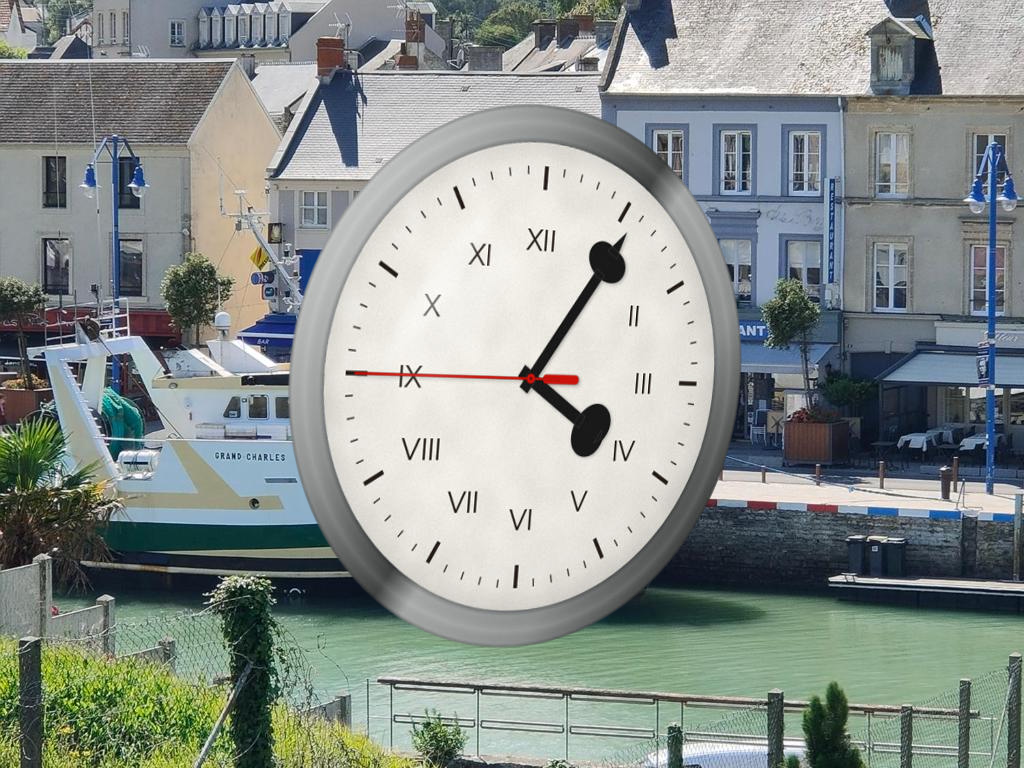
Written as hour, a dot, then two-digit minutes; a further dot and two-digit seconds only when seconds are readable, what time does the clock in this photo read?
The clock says 4.05.45
